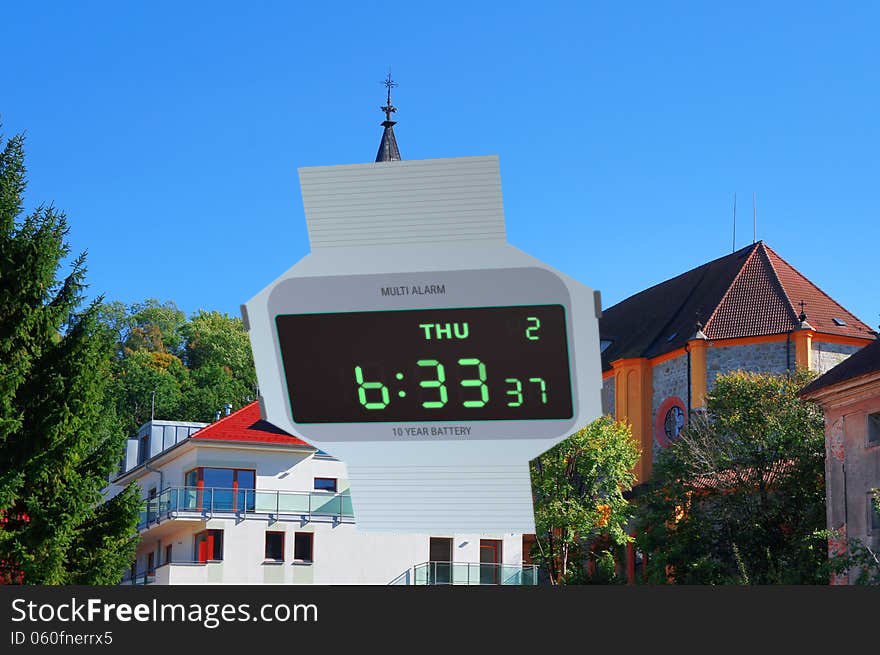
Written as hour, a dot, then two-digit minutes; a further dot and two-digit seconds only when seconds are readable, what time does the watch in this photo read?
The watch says 6.33.37
